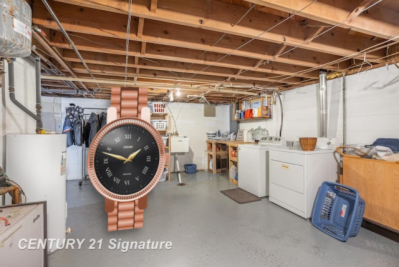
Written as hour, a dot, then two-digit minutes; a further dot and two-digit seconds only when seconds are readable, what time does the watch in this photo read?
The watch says 1.48
